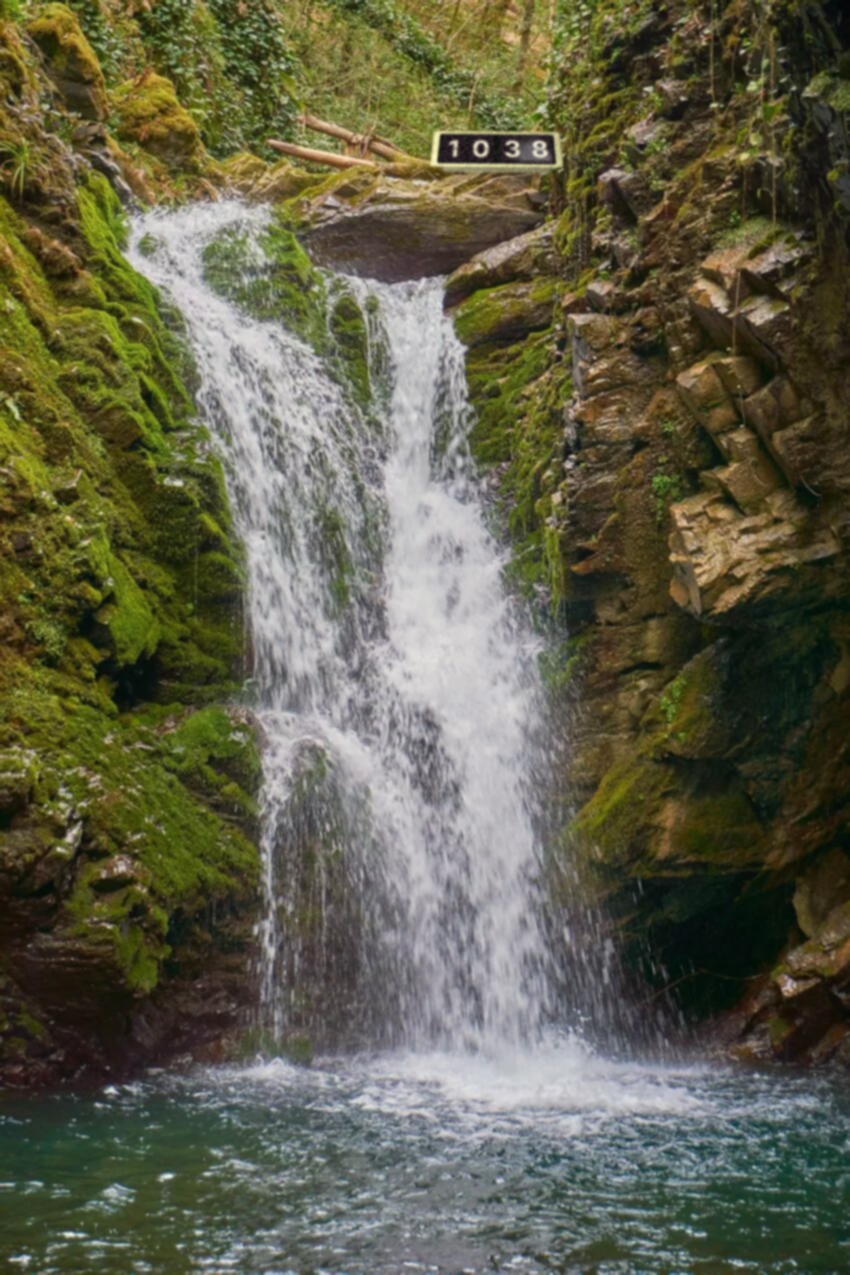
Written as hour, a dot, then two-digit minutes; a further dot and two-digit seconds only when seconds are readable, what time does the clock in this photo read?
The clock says 10.38
